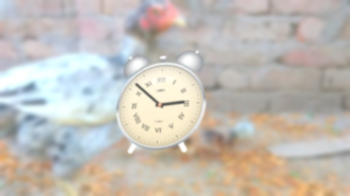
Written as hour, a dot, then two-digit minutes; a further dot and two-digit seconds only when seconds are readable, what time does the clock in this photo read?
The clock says 2.52
